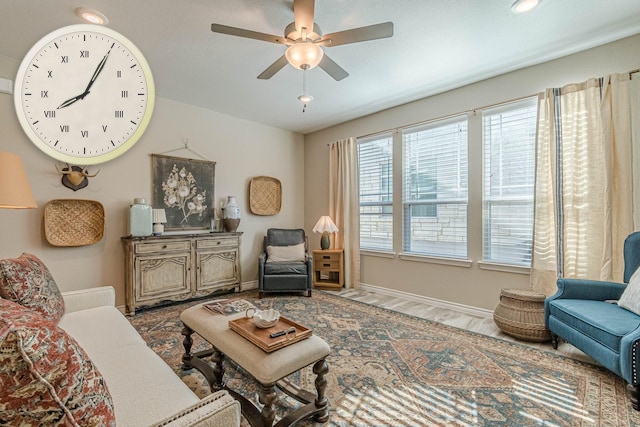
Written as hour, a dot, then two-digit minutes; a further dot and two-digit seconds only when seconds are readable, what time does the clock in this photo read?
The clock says 8.05
